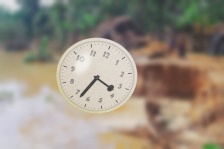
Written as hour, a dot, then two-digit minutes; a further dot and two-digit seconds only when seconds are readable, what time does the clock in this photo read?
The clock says 3.33
